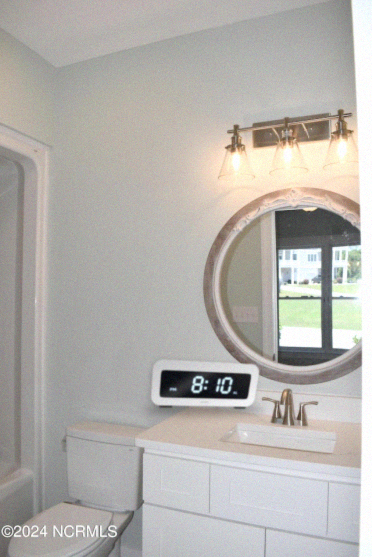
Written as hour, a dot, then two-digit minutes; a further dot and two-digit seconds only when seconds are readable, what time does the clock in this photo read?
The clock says 8.10
